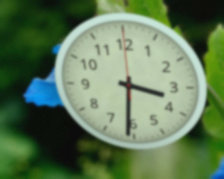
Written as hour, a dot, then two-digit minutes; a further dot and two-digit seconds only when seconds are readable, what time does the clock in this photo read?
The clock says 3.31.00
